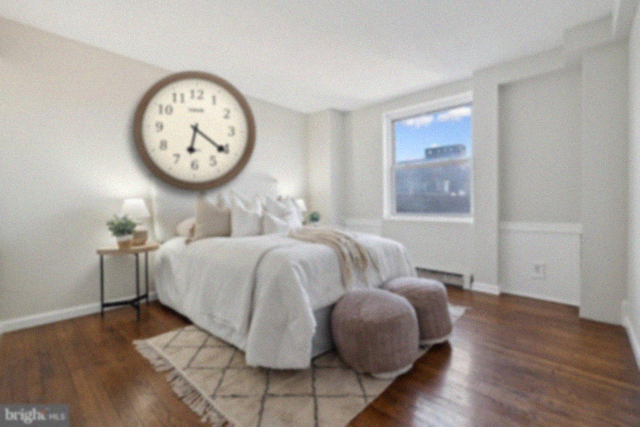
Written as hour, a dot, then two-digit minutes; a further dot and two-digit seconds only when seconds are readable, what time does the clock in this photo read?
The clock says 6.21
